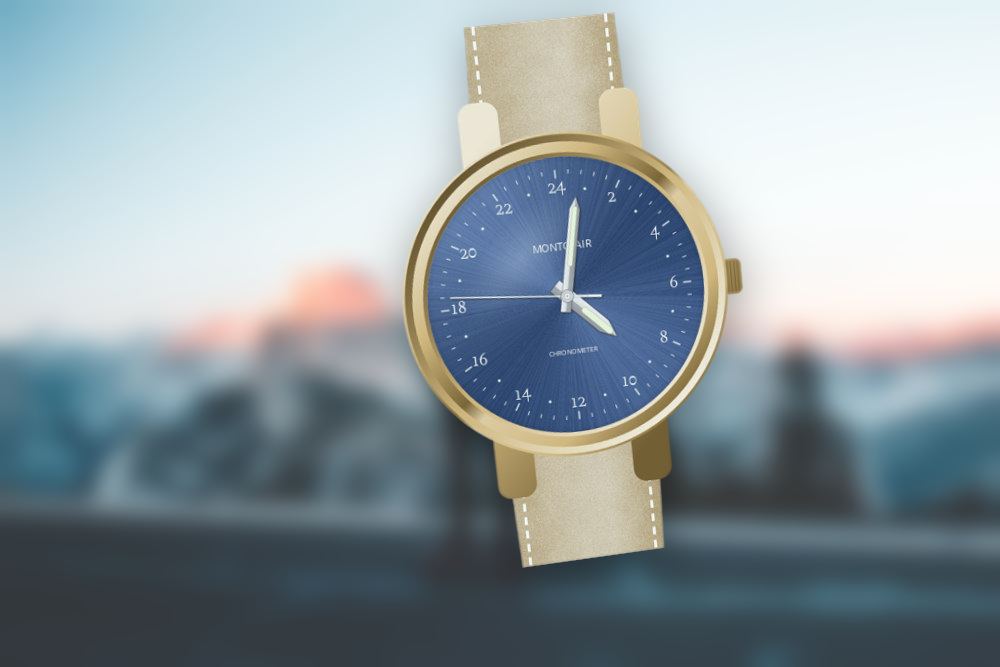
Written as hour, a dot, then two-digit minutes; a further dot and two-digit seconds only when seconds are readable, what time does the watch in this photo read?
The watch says 9.01.46
